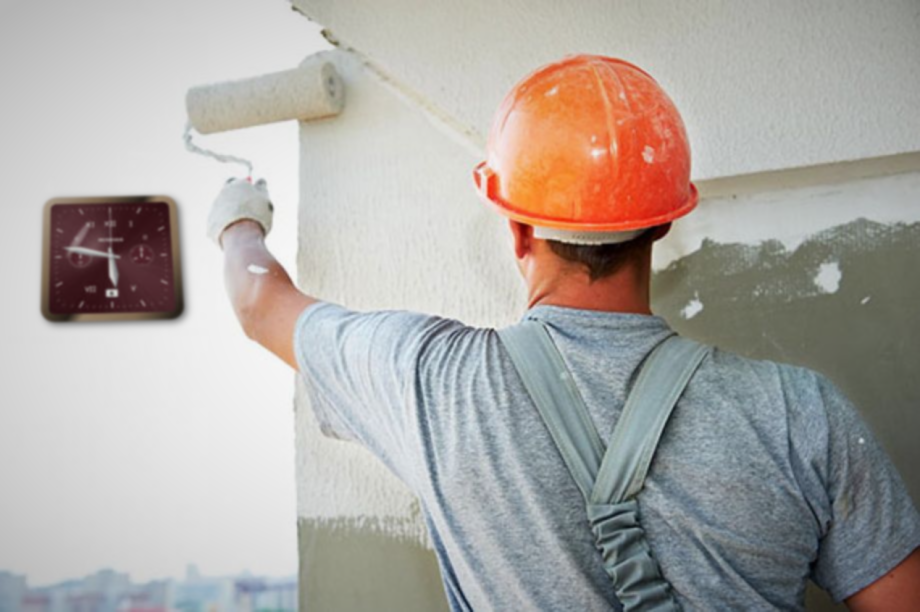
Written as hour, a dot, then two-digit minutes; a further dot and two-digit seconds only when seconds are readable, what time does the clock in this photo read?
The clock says 5.47
